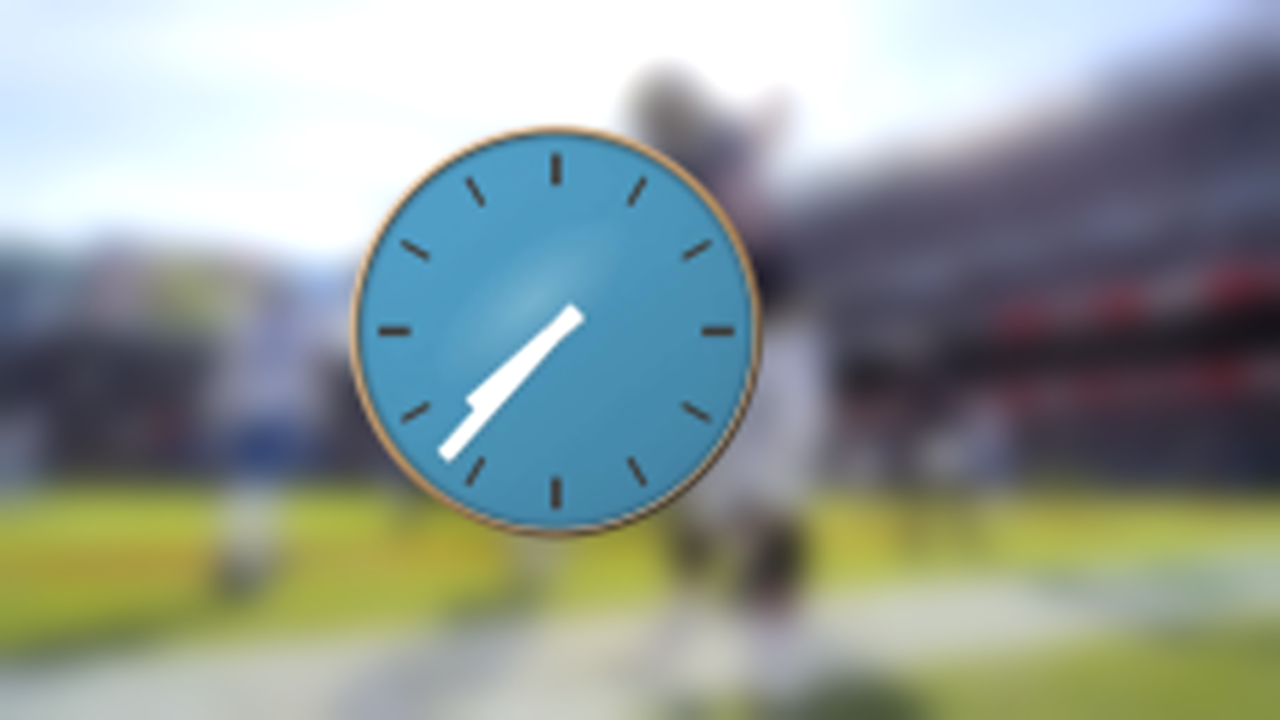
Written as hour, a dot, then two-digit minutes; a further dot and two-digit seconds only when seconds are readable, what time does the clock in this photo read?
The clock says 7.37
